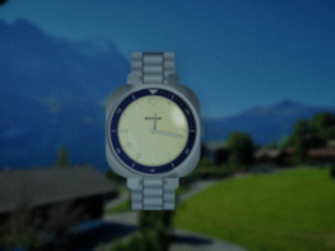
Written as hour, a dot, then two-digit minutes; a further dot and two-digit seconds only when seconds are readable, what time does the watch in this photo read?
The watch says 12.17
